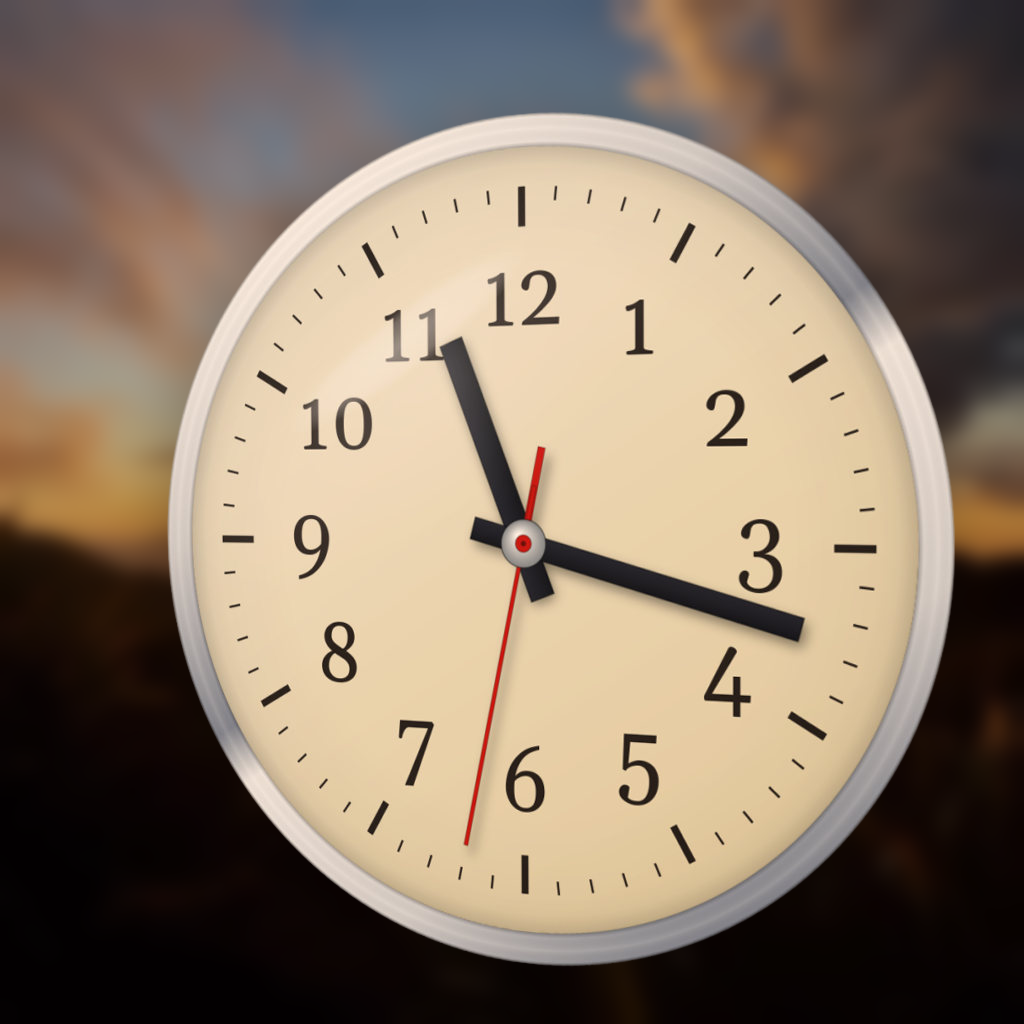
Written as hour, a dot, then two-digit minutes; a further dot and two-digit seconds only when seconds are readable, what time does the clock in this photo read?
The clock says 11.17.32
